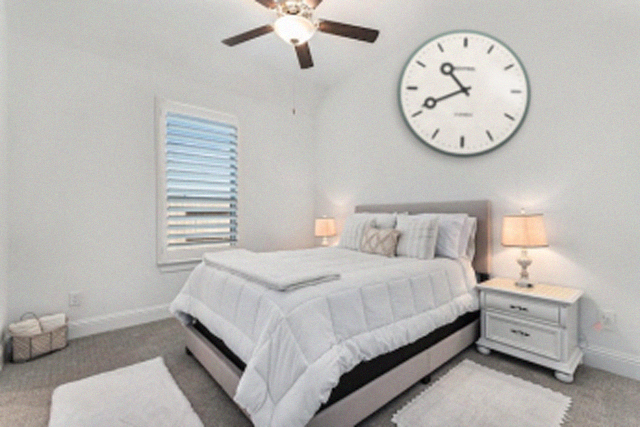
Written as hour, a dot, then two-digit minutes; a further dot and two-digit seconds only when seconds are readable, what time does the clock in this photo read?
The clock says 10.41
